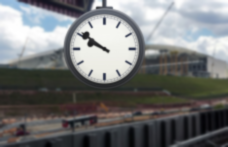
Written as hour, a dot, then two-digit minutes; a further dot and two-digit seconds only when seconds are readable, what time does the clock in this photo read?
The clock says 9.51
